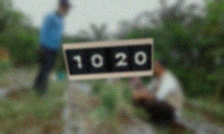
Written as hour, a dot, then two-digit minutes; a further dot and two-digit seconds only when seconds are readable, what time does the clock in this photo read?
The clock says 10.20
